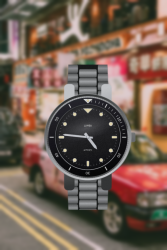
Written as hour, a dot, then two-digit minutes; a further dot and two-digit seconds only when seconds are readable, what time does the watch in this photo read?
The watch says 4.46
